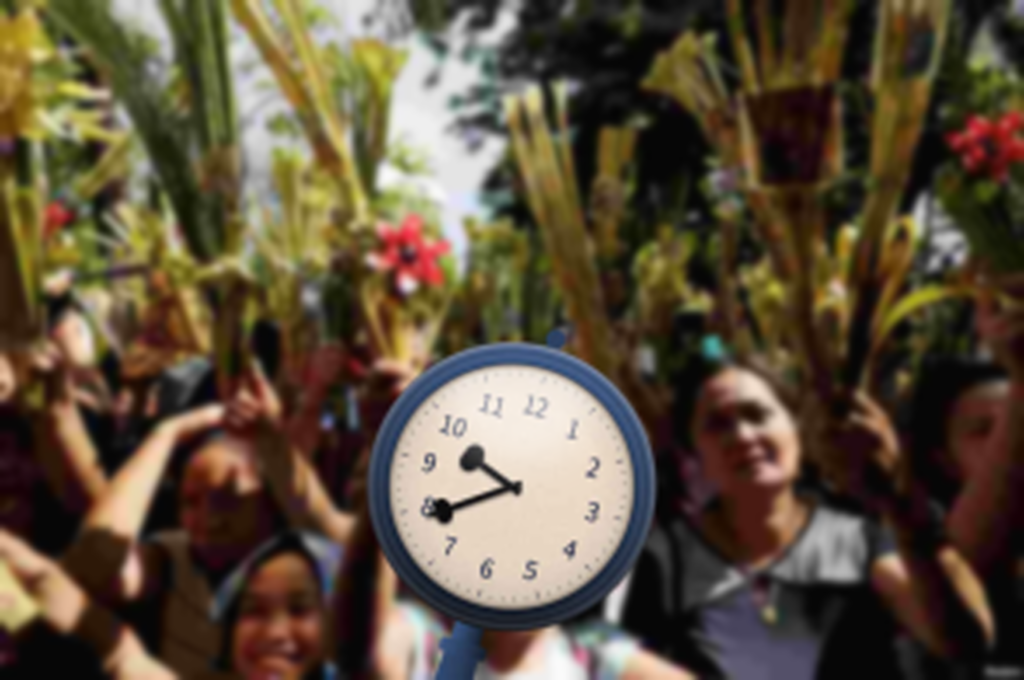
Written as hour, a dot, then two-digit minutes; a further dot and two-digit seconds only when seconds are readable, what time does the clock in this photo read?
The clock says 9.39
